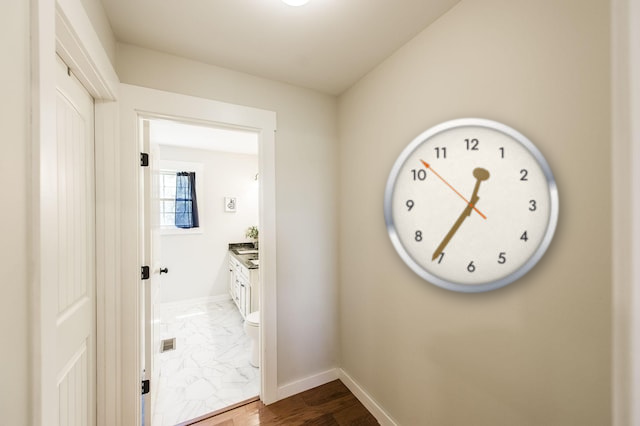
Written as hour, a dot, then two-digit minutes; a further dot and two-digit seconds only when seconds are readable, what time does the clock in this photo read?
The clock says 12.35.52
